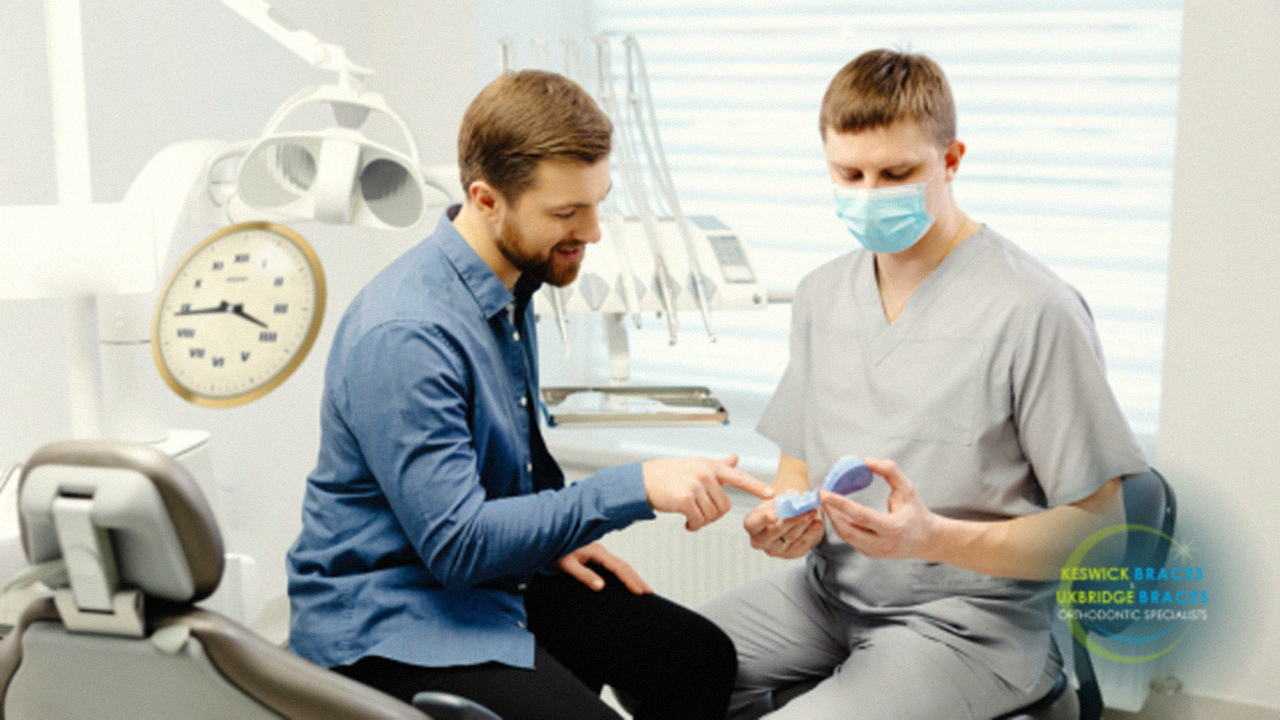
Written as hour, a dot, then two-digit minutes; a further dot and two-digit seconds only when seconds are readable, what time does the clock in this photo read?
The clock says 3.44
